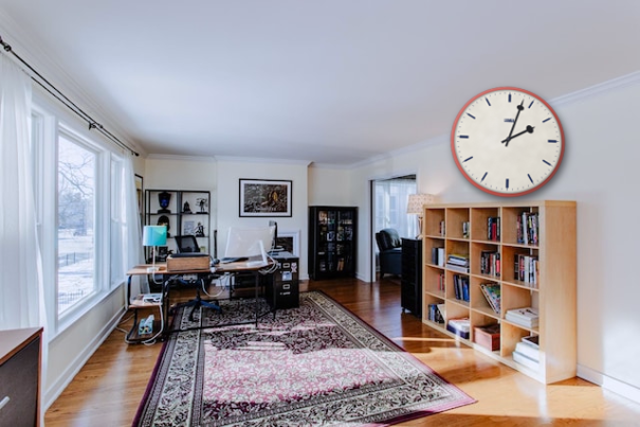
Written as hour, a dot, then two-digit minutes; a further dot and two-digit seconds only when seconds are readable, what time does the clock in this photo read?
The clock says 2.03
